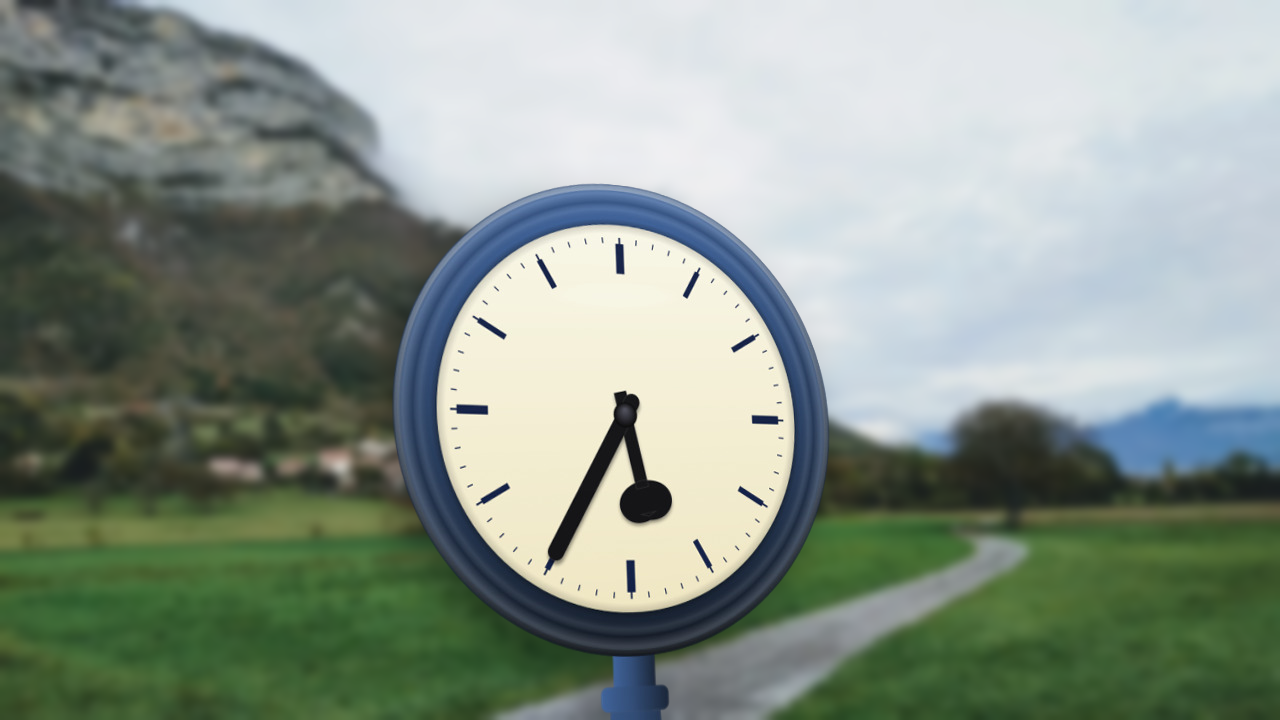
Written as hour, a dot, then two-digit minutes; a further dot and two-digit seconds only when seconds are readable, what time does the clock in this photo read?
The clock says 5.35
